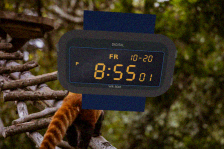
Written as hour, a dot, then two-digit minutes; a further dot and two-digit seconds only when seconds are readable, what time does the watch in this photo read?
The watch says 8.55.01
